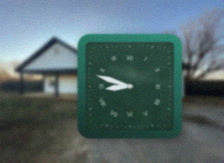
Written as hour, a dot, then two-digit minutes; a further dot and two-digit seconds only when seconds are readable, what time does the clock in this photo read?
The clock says 8.48
